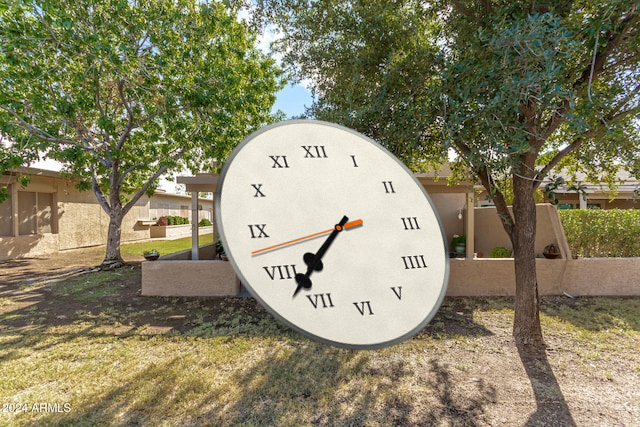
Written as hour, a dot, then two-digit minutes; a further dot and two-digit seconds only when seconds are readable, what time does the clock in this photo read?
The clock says 7.37.43
